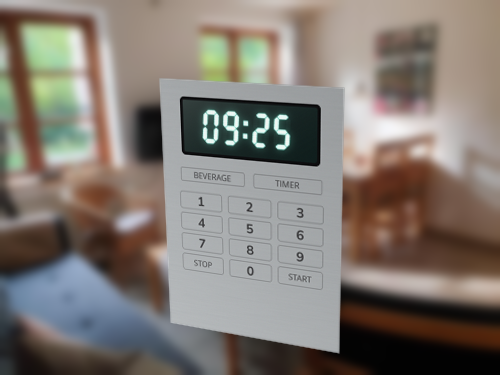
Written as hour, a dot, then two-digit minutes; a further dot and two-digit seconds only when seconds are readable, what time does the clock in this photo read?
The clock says 9.25
